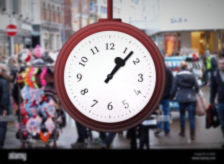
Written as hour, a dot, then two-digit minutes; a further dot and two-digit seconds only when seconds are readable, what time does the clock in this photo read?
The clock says 1.07
